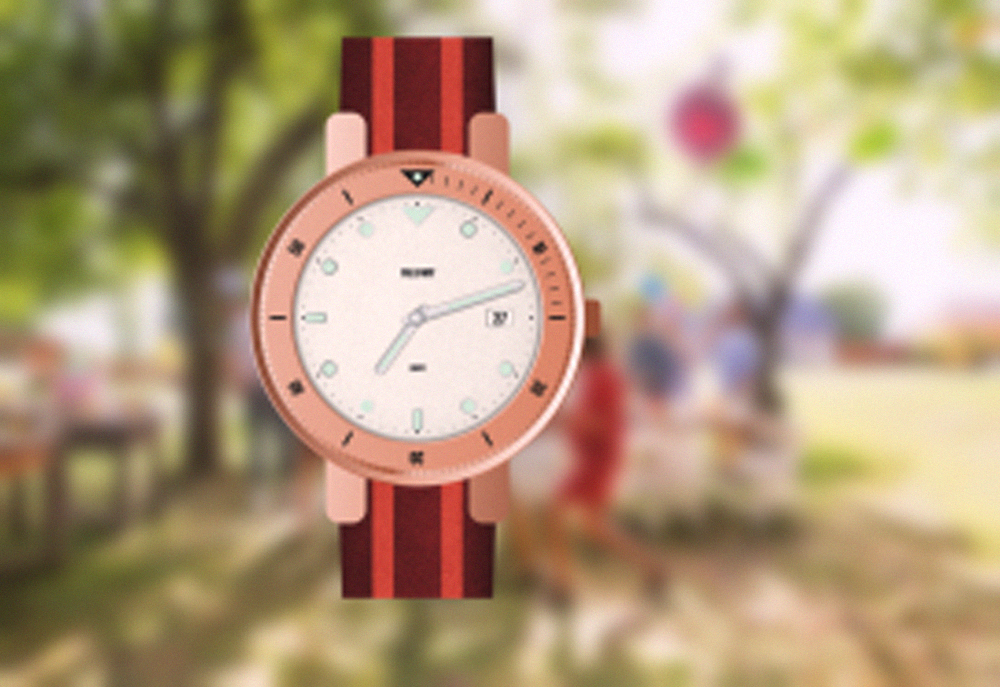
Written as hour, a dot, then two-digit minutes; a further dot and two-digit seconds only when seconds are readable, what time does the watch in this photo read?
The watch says 7.12
